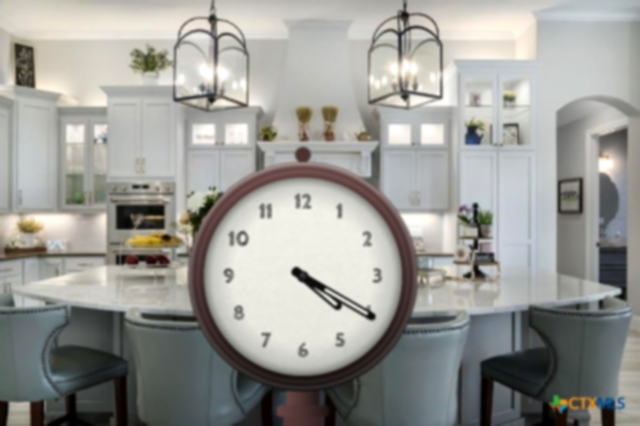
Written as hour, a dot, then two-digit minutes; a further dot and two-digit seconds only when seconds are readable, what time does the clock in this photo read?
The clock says 4.20
